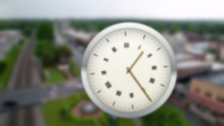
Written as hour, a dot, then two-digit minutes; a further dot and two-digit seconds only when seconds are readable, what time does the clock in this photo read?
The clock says 1.25
